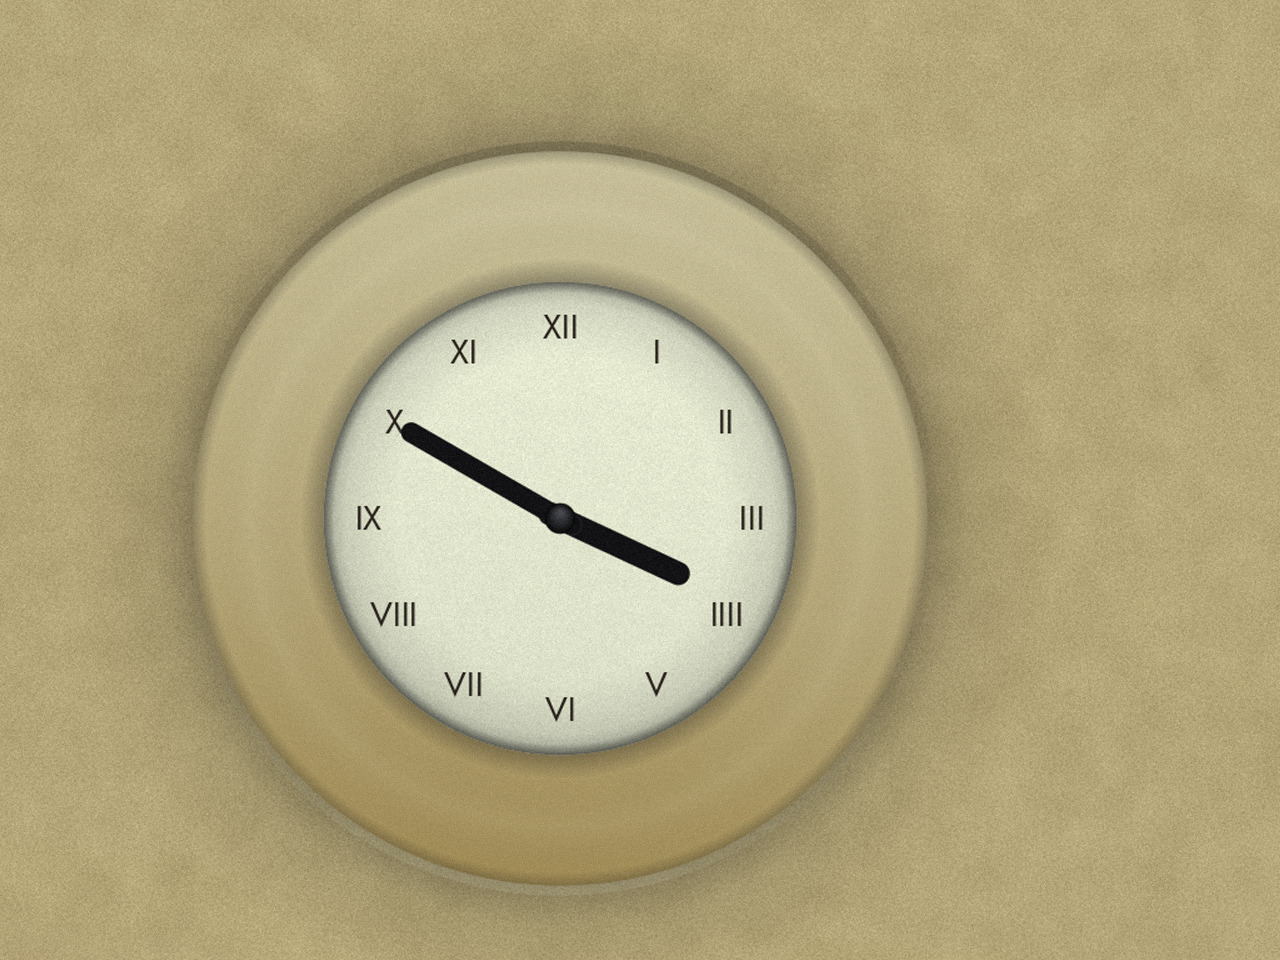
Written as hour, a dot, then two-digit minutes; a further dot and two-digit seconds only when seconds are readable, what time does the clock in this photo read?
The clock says 3.50
